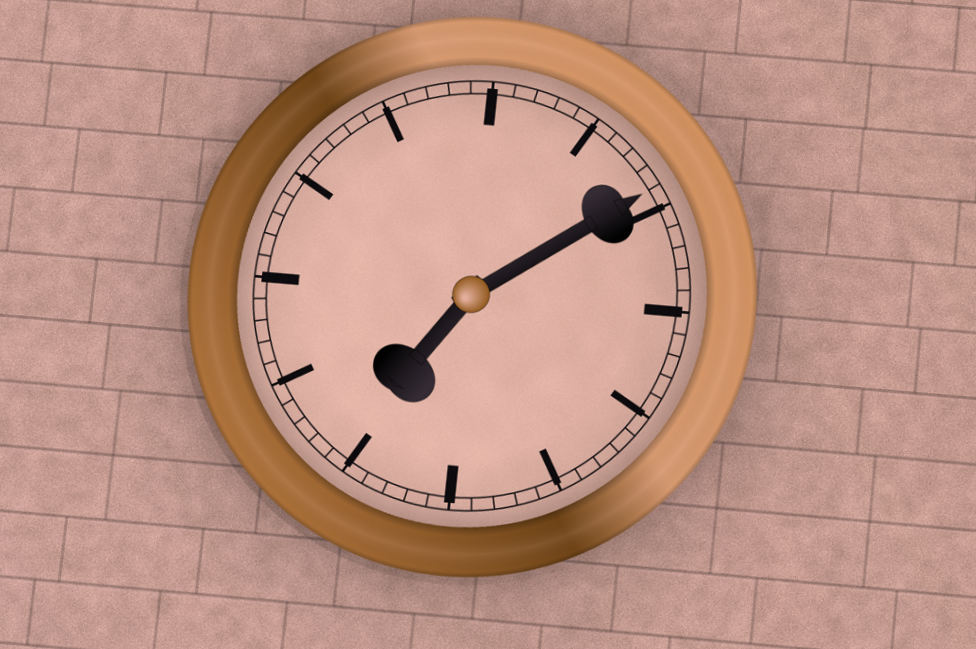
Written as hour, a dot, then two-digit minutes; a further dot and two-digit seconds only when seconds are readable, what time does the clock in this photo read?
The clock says 7.09
